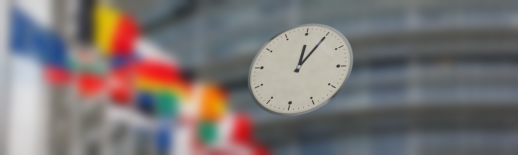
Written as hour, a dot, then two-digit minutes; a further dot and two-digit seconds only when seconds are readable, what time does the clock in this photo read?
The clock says 12.05
